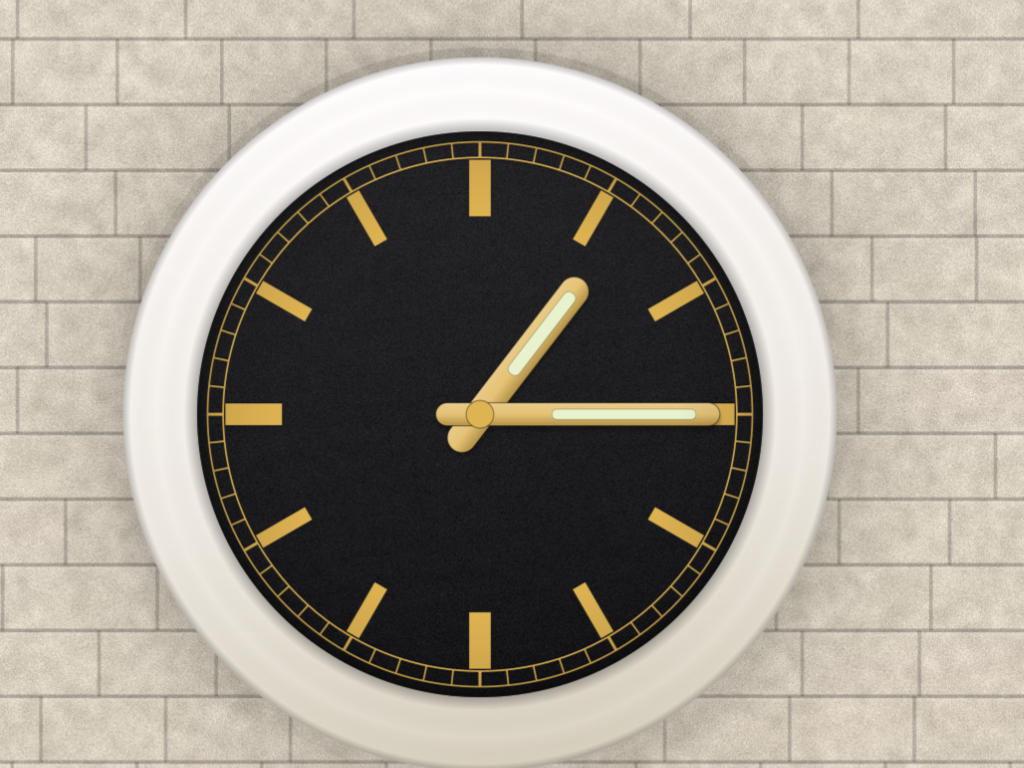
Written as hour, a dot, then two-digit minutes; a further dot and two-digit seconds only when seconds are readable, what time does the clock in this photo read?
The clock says 1.15
